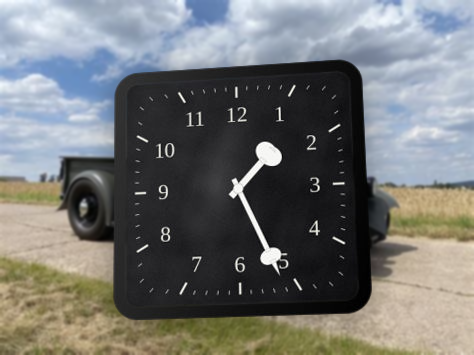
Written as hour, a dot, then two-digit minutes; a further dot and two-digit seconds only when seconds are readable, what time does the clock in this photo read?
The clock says 1.26
